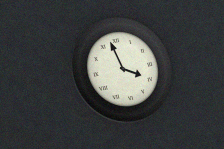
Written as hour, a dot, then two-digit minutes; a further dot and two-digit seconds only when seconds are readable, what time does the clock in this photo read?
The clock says 3.58
